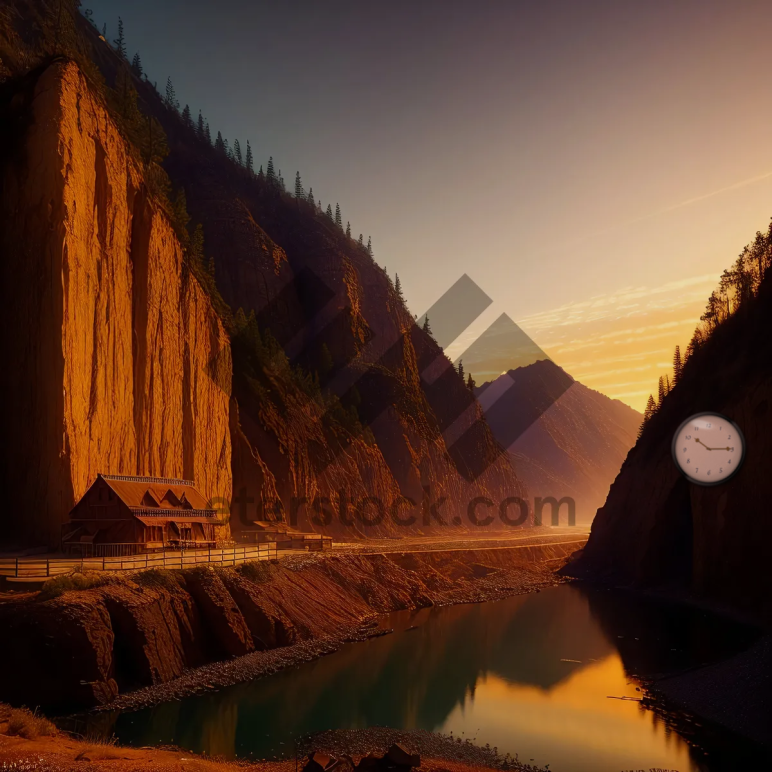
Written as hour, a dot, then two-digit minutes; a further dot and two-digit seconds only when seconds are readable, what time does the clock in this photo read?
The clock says 10.15
